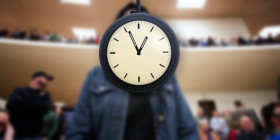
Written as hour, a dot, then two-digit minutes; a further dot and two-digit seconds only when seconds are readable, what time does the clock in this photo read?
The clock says 12.56
